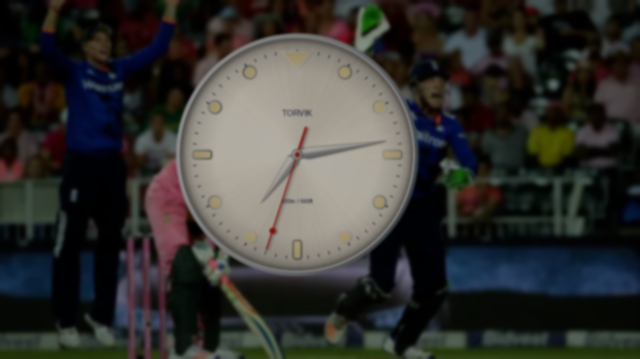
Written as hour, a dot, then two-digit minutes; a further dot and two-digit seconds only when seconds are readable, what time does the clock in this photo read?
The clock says 7.13.33
